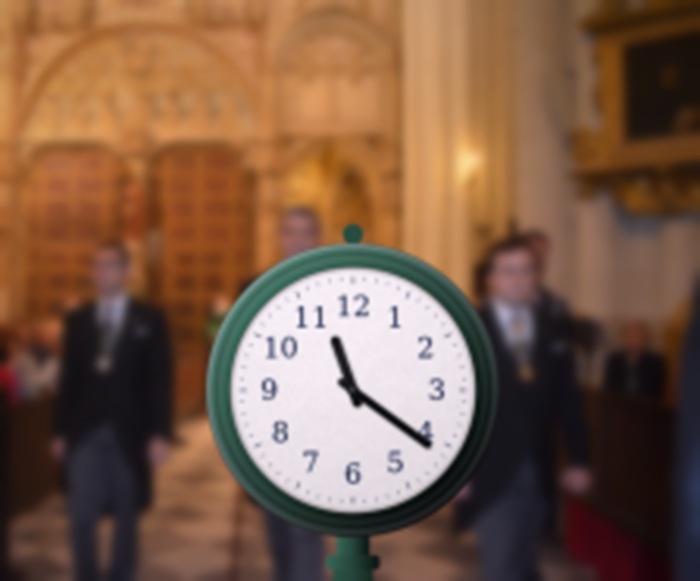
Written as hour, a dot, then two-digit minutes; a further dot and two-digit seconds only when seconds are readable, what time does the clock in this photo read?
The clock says 11.21
